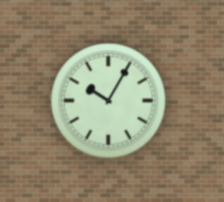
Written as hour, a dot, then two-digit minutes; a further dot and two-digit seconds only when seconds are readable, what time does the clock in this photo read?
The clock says 10.05
